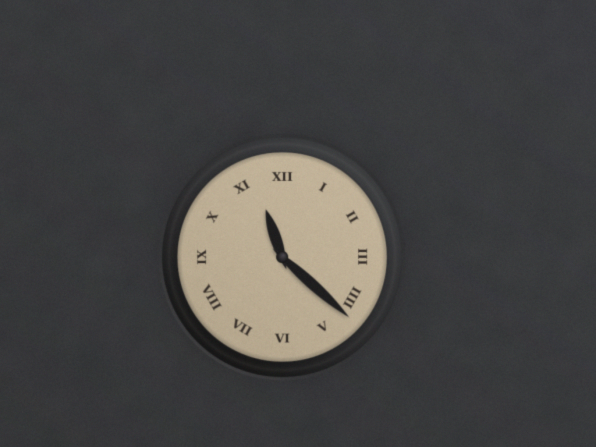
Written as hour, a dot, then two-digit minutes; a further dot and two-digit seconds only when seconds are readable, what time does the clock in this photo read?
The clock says 11.22
